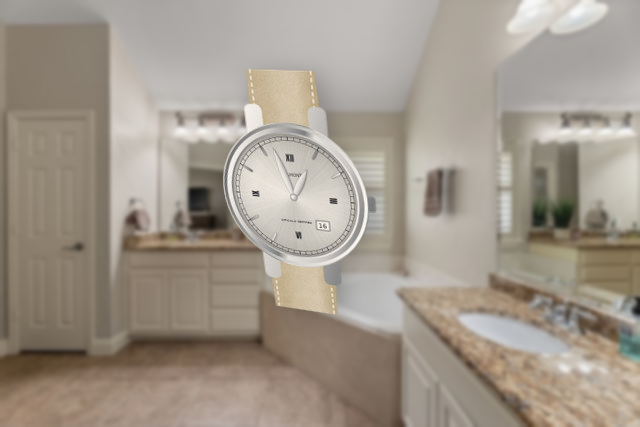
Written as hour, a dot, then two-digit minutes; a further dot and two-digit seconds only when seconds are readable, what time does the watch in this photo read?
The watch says 12.57
